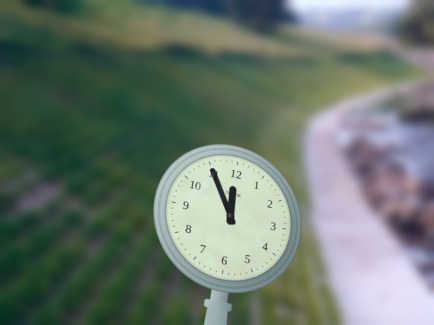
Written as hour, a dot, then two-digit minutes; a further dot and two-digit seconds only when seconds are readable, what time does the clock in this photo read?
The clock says 11.55
